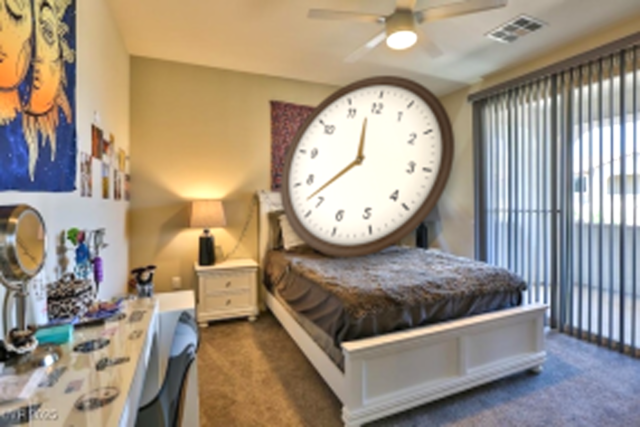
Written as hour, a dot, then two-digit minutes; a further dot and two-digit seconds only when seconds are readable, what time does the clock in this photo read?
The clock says 11.37
